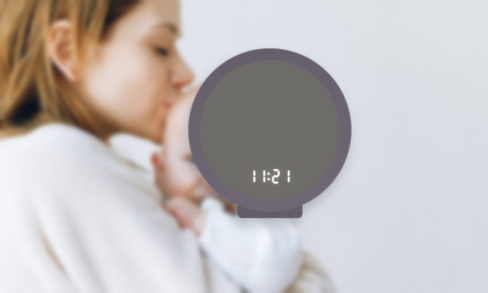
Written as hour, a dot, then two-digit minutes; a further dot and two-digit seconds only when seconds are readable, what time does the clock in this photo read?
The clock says 11.21
